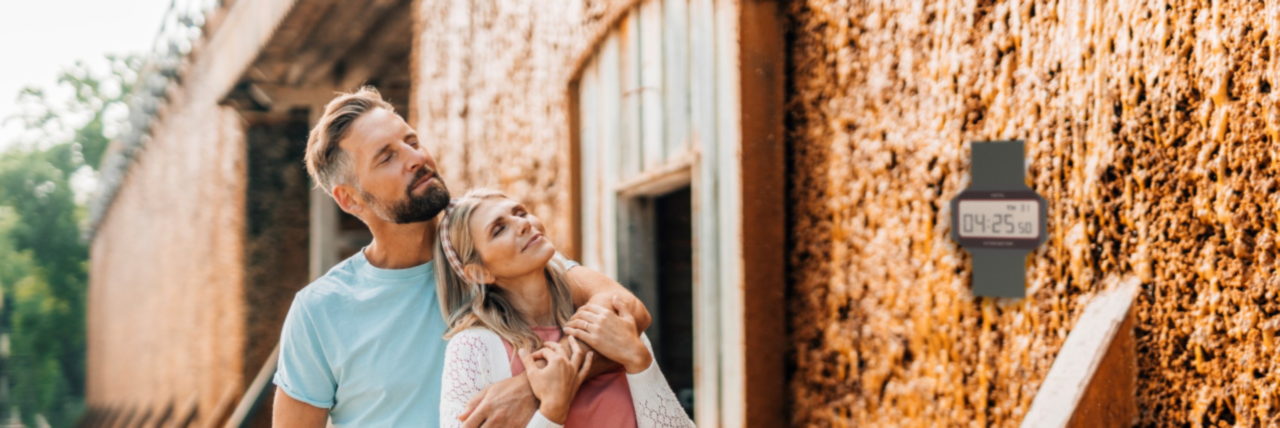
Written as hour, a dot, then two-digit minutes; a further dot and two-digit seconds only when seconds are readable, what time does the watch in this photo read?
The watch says 4.25
